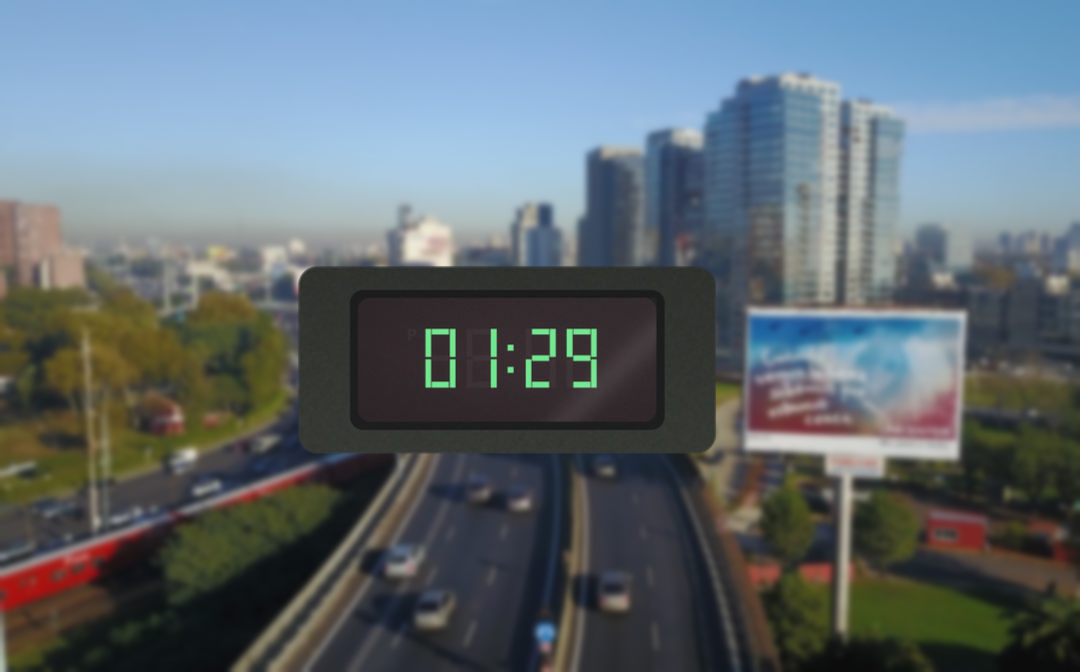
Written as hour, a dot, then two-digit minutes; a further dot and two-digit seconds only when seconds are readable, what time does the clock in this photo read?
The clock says 1.29
